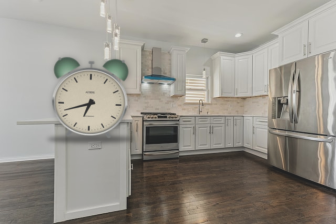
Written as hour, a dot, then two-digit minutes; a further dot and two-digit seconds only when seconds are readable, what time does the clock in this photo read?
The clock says 6.42
